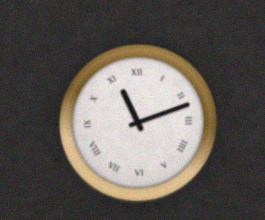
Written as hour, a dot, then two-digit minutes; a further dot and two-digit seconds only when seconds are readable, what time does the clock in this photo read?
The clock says 11.12
